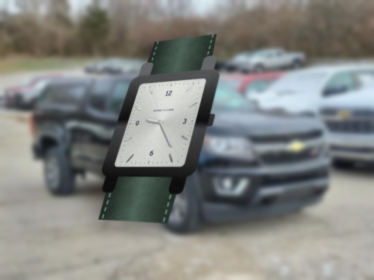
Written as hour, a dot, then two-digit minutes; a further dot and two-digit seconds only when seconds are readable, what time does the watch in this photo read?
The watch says 9.24
